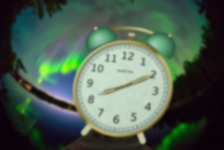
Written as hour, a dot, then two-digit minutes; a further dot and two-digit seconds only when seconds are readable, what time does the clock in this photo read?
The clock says 8.10
